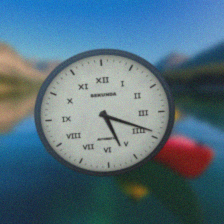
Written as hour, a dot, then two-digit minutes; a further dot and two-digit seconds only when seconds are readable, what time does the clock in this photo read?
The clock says 5.19
